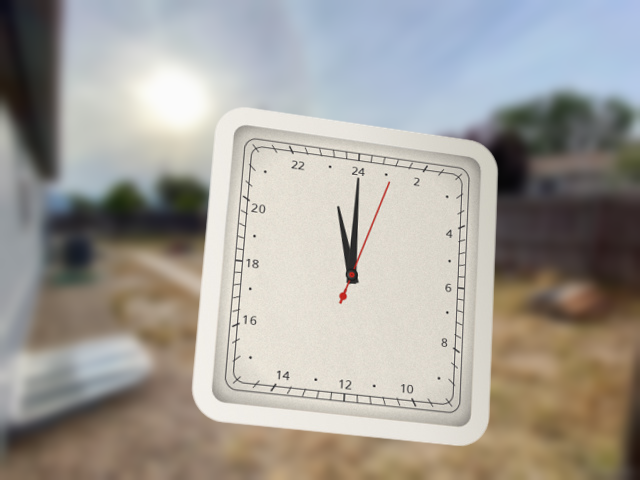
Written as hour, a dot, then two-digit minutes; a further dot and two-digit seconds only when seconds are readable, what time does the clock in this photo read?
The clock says 23.00.03
